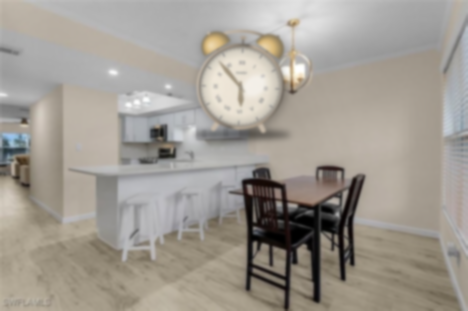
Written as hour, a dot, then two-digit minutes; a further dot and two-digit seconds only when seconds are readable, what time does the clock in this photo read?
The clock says 5.53
